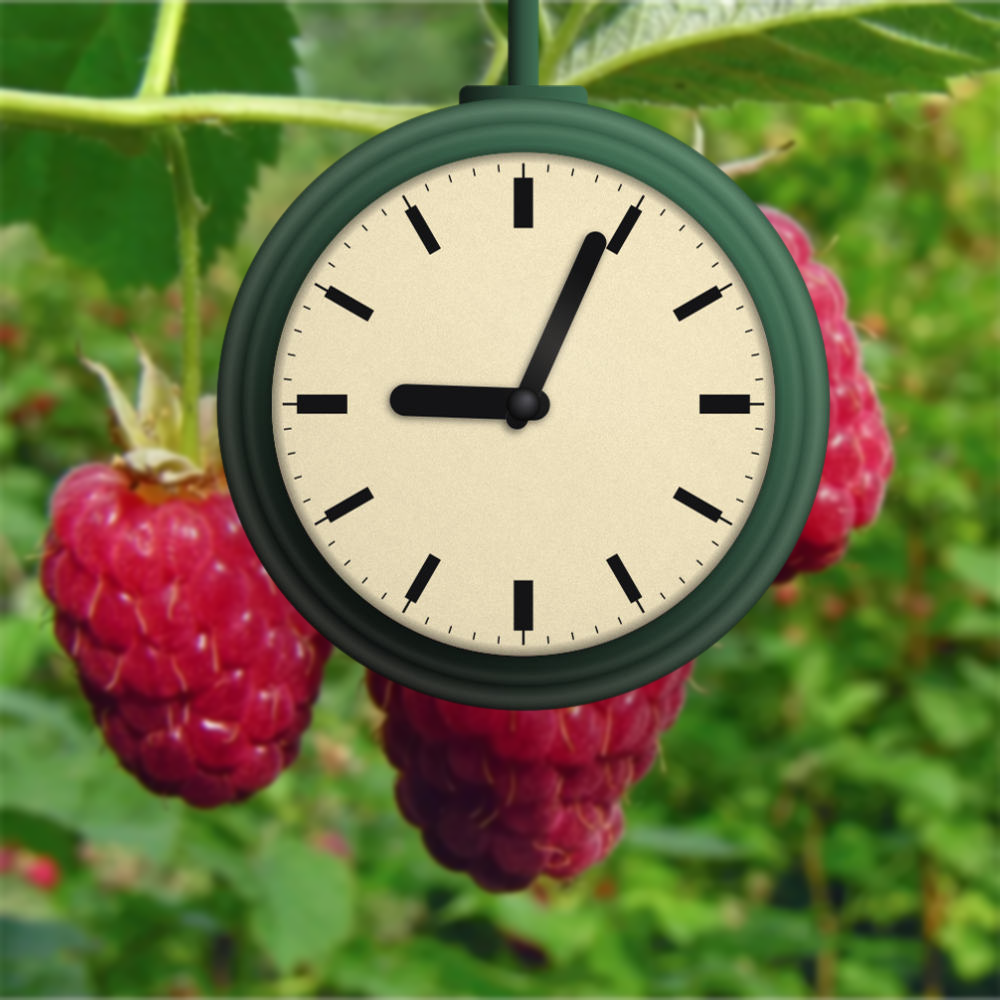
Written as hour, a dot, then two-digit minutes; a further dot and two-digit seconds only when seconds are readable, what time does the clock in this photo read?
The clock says 9.04
